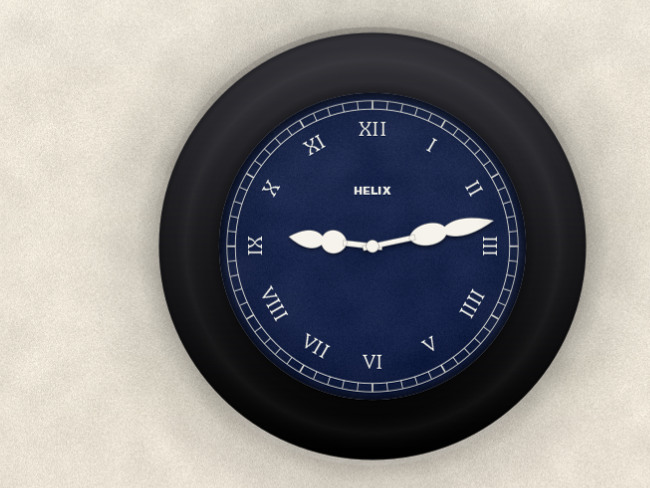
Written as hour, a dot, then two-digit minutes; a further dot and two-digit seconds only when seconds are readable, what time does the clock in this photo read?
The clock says 9.13
